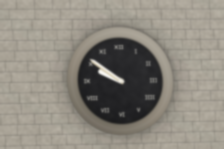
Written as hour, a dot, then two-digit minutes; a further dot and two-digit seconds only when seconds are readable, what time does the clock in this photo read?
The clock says 9.51
